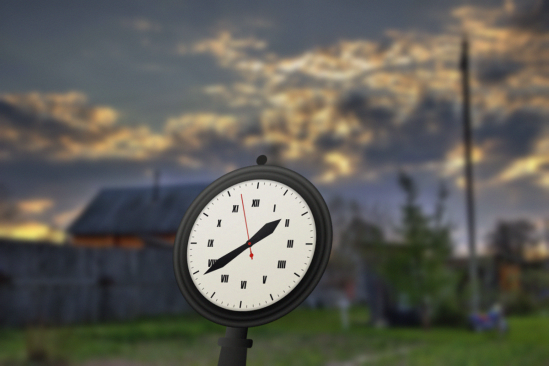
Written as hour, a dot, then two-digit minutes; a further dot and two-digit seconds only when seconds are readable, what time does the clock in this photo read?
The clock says 1.38.57
